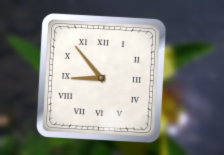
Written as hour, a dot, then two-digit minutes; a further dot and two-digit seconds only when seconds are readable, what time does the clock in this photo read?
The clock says 8.53
